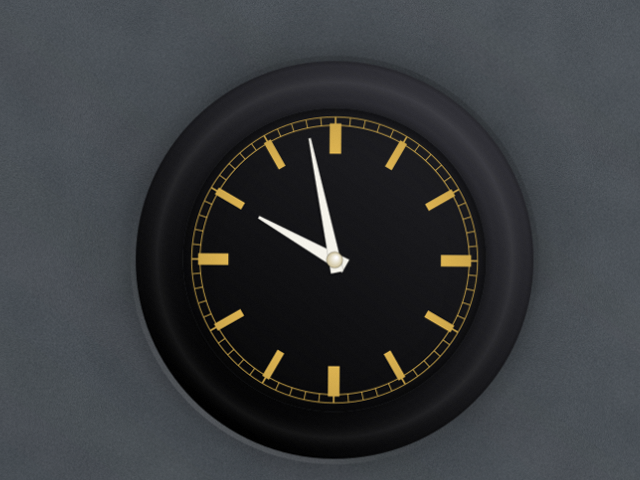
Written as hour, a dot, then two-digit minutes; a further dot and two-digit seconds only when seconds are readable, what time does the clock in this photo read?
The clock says 9.58
